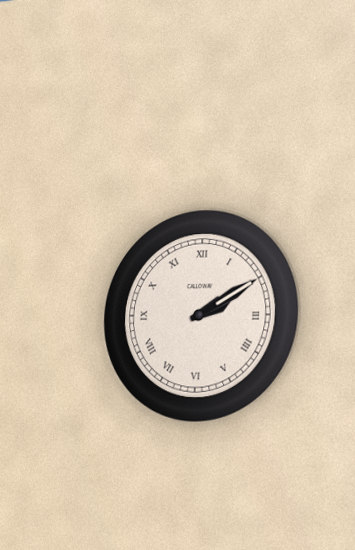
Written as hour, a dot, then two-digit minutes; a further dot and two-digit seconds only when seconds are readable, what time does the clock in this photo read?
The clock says 2.10
